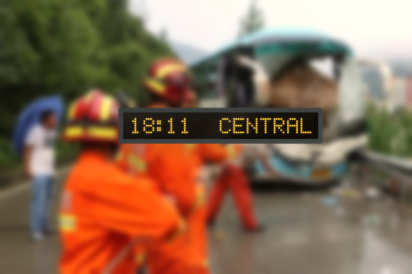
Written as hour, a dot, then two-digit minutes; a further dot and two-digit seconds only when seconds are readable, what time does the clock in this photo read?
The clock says 18.11
